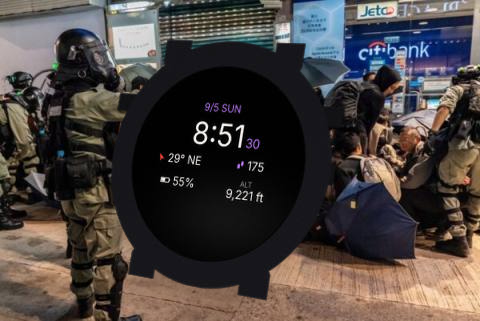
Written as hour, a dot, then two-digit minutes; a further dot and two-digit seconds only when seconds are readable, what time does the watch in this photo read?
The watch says 8.51.30
